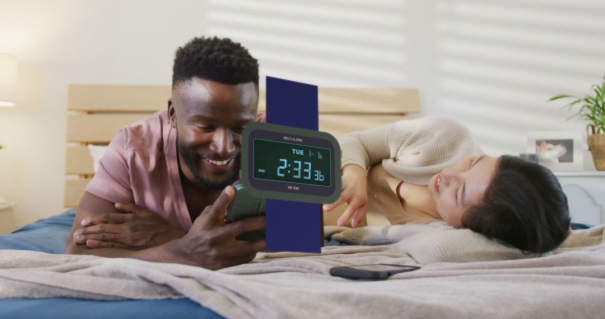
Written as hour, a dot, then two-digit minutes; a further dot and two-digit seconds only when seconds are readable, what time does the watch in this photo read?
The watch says 2.33.36
